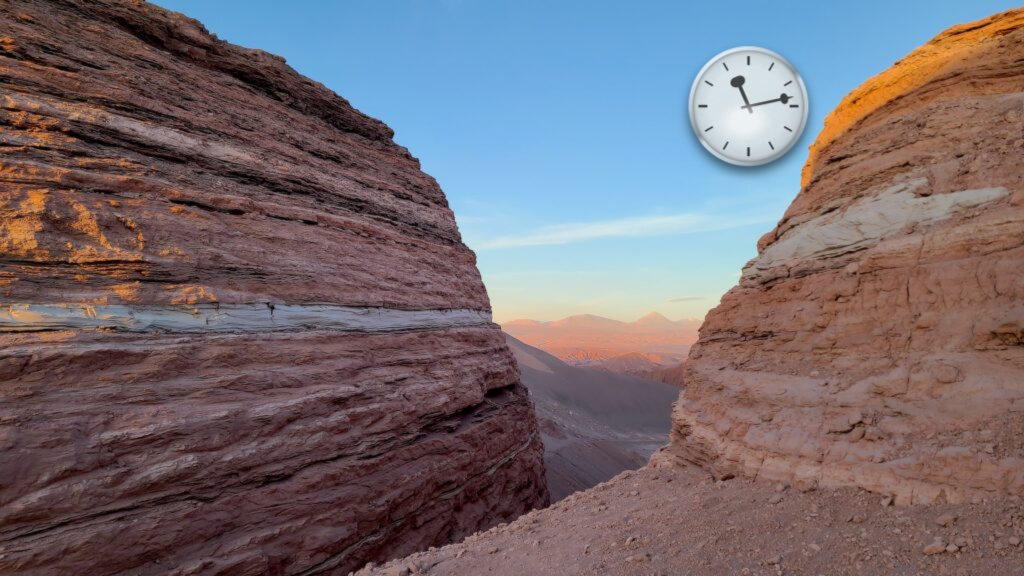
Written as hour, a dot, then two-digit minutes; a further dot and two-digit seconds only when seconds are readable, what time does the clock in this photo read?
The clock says 11.13
